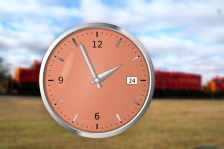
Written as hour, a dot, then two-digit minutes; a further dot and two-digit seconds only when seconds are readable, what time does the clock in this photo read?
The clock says 1.56
